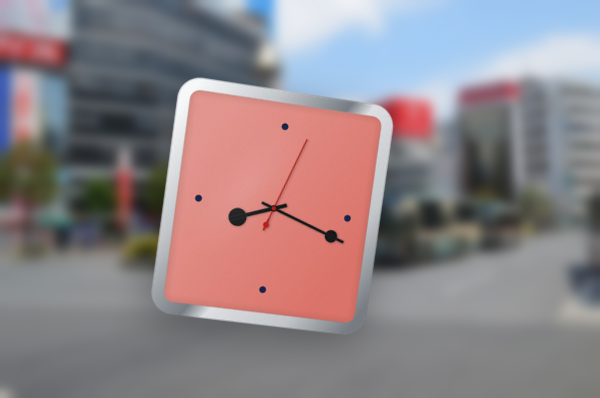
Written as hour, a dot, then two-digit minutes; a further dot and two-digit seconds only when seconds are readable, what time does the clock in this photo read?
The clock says 8.18.03
